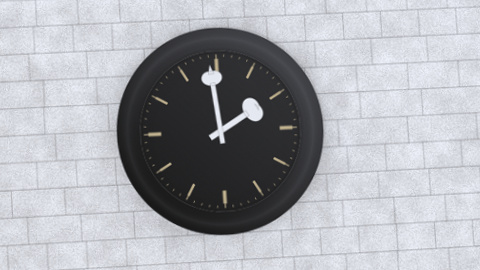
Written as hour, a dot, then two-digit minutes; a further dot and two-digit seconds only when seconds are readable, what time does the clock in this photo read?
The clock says 1.59
